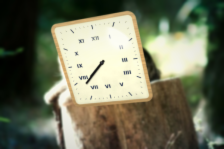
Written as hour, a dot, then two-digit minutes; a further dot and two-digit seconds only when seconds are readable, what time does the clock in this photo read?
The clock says 7.38
